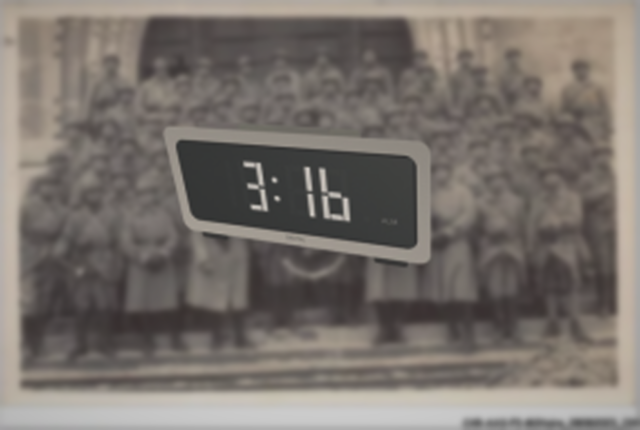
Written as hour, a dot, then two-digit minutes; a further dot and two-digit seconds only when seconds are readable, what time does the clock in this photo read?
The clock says 3.16
